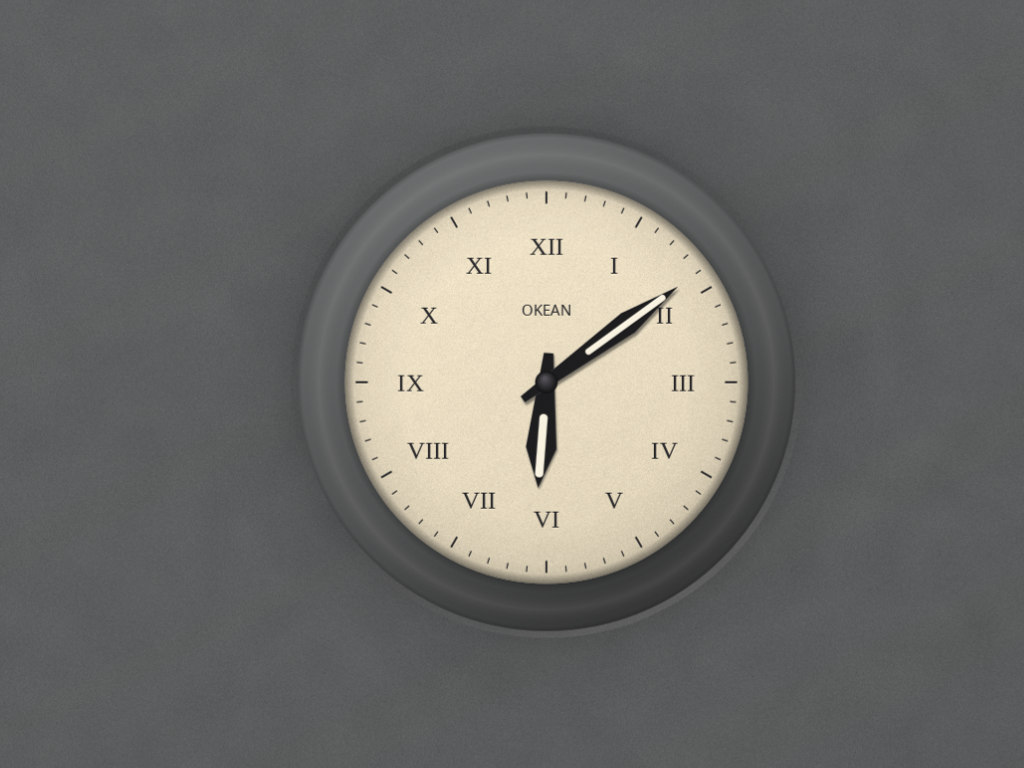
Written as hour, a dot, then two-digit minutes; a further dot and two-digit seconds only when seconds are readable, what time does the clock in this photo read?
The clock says 6.09
